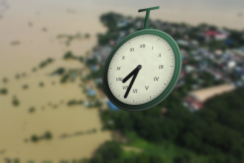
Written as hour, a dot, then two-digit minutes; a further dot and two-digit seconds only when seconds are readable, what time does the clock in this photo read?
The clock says 7.33
